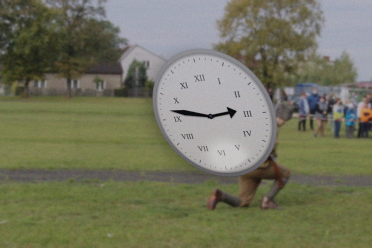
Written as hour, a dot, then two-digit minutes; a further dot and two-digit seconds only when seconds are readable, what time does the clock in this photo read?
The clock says 2.47
